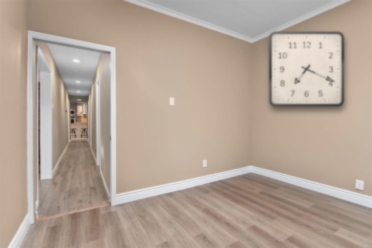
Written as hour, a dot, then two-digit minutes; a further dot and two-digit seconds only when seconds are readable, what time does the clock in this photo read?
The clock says 7.19
